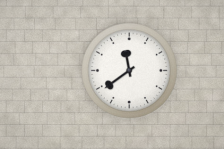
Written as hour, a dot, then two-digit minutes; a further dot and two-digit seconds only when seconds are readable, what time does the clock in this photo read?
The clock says 11.39
